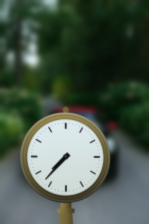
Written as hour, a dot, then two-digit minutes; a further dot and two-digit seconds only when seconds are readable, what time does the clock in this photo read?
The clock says 7.37
